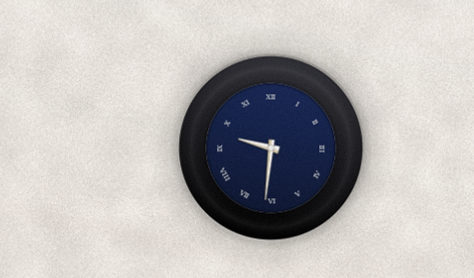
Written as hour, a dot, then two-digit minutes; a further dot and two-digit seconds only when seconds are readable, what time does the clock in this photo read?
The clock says 9.31
